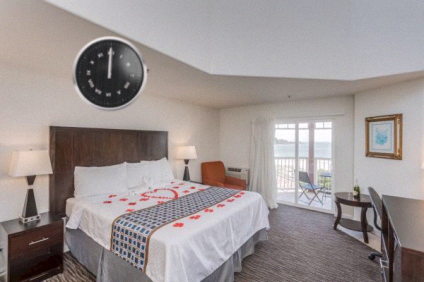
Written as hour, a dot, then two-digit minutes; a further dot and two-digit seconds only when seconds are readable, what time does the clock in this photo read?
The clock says 12.00
